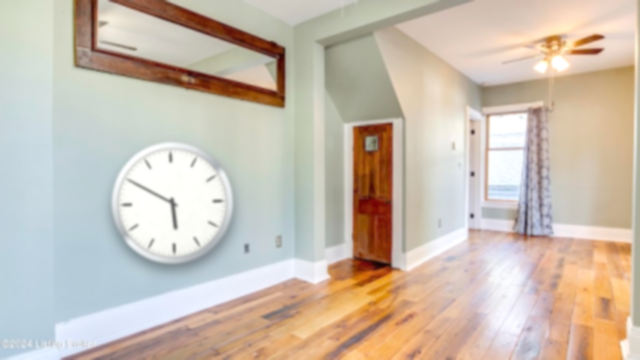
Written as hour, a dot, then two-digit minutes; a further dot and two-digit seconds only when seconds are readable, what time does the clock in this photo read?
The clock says 5.50
